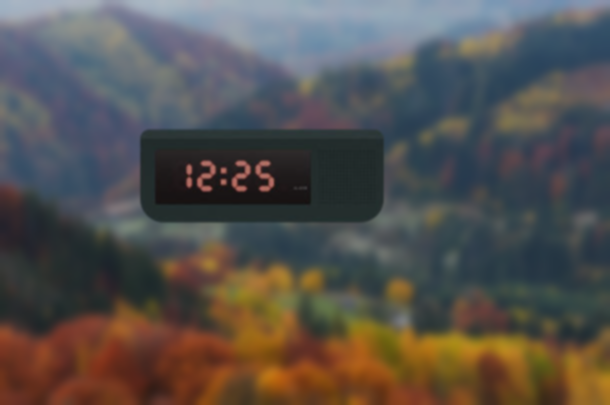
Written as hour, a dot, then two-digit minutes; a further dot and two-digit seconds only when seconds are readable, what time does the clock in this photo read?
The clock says 12.25
